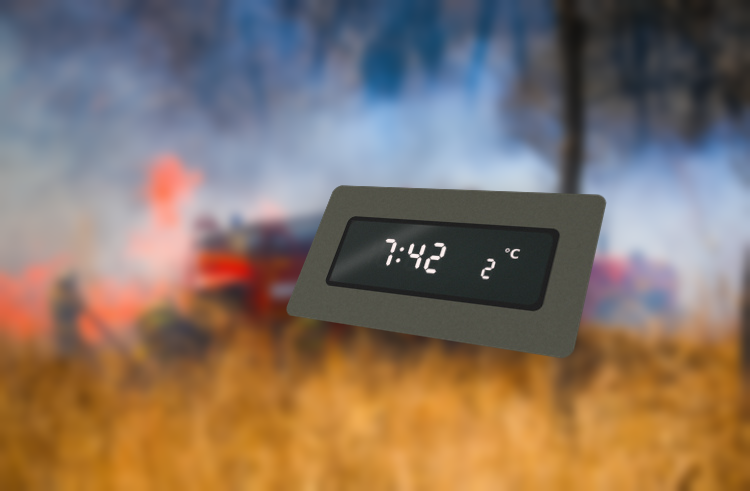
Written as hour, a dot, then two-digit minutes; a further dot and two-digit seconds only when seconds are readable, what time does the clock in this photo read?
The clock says 7.42
